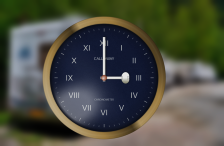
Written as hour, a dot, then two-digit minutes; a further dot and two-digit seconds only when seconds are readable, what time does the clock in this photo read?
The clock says 3.00
